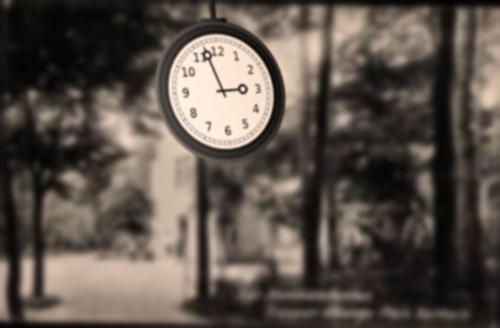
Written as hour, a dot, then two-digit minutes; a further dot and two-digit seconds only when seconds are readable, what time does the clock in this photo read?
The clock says 2.57
